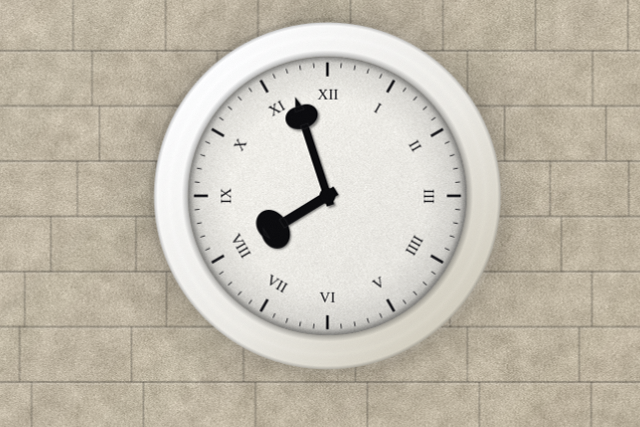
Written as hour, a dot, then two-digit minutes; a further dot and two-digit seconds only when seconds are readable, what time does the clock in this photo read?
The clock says 7.57
